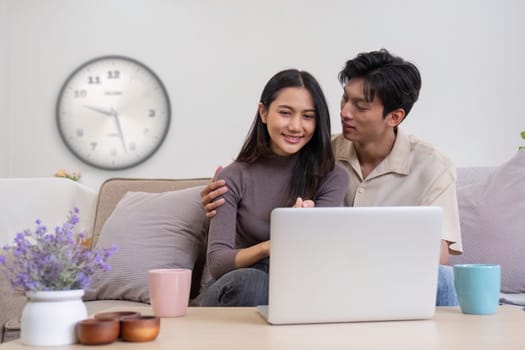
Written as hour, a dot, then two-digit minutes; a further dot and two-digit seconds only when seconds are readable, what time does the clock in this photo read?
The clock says 9.27
